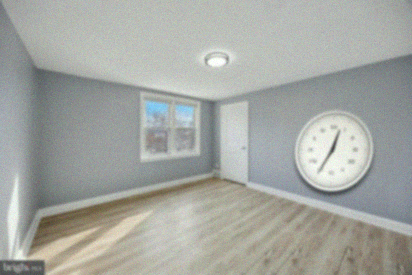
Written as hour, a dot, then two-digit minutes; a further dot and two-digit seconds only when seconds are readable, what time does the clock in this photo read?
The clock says 12.35
